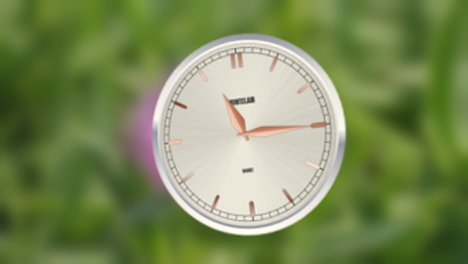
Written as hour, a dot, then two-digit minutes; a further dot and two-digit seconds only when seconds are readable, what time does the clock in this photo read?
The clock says 11.15
